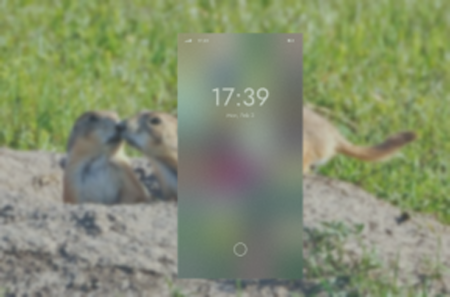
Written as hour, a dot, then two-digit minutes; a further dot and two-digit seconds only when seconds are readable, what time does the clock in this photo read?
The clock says 17.39
